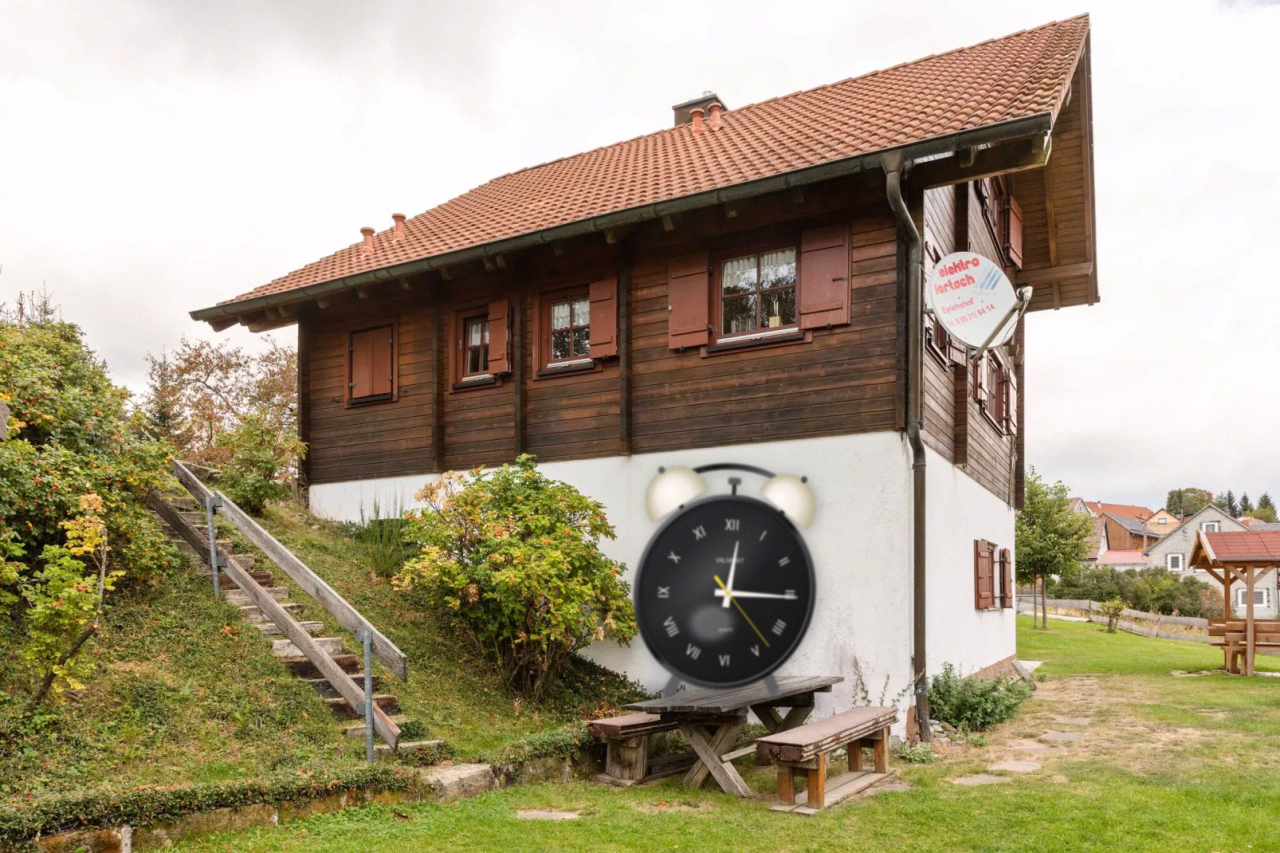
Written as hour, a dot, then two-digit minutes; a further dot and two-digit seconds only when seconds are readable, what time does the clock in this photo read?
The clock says 12.15.23
